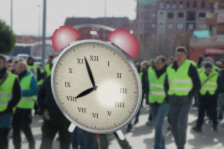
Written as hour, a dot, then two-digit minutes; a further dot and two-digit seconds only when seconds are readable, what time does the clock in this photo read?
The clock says 7.57
